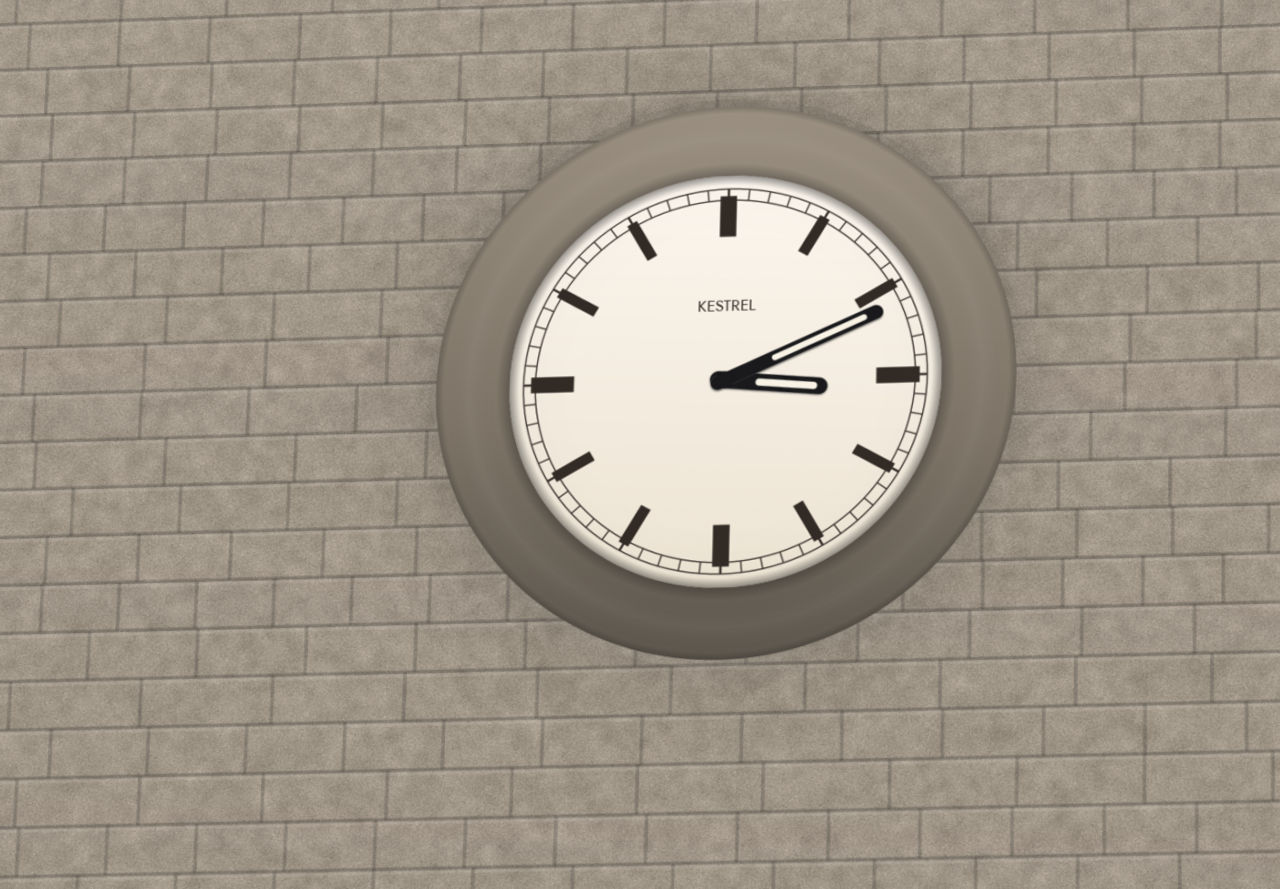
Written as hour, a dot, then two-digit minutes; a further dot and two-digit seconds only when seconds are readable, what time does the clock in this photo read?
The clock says 3.11
